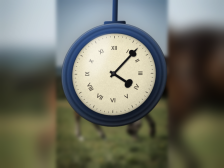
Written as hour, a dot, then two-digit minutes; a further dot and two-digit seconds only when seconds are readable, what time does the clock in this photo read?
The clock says 4.07
